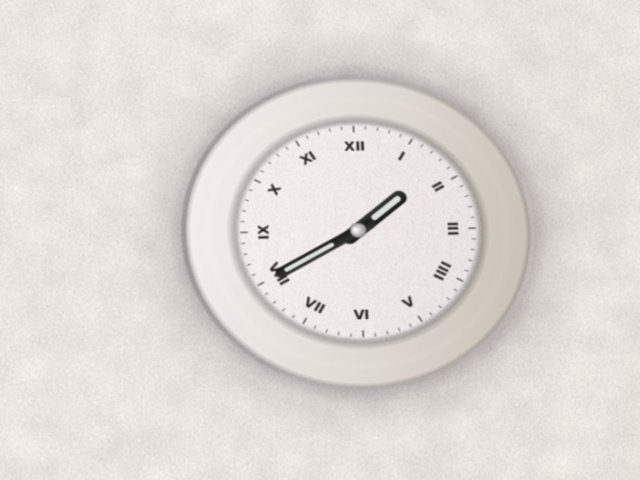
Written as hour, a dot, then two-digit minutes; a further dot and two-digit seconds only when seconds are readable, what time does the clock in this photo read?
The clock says 1.40
